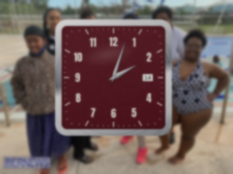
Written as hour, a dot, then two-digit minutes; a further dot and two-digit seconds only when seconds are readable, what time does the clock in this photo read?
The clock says 2.03
